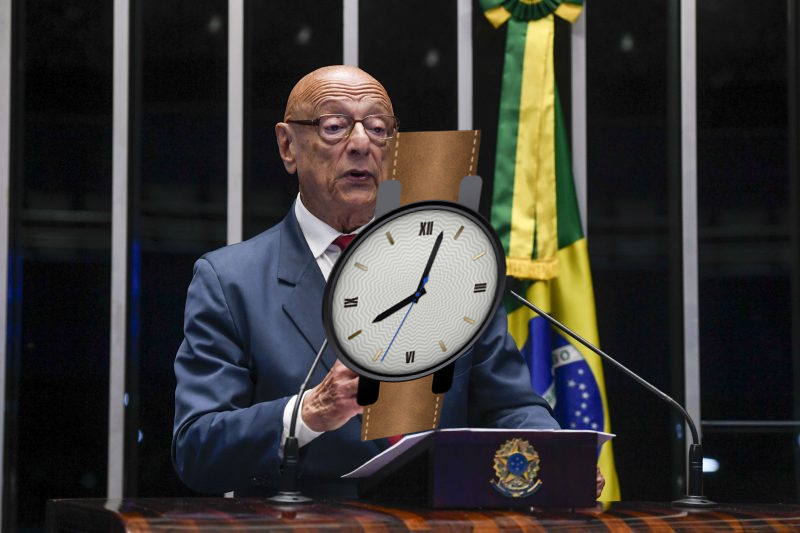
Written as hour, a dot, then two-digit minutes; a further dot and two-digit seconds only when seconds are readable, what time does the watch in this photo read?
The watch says 8.02.34
